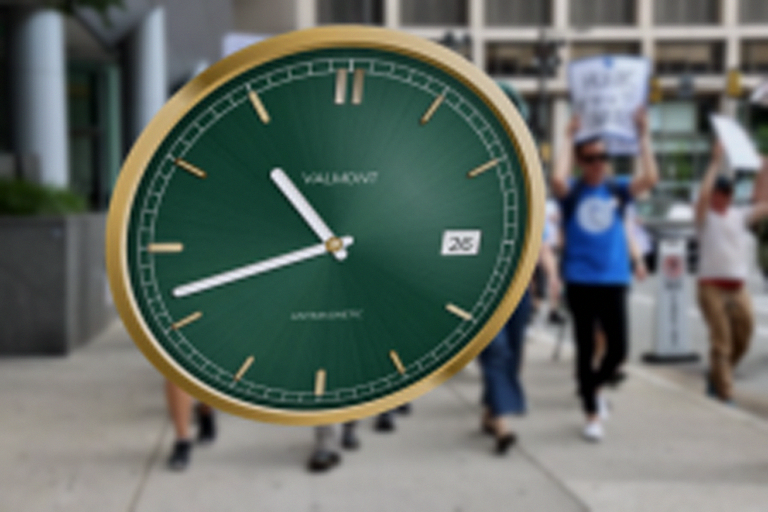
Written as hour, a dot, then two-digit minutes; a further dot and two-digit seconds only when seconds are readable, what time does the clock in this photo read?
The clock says 10.42
